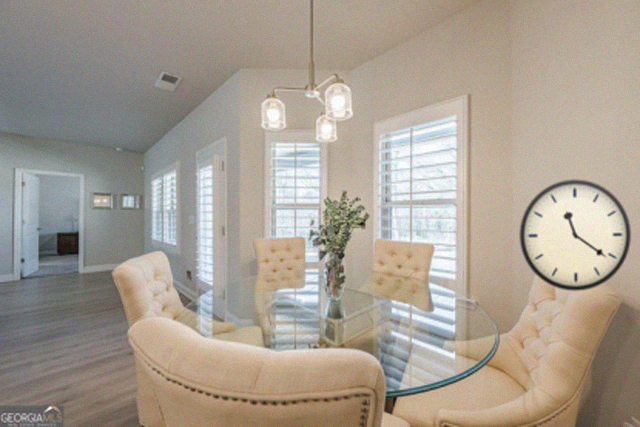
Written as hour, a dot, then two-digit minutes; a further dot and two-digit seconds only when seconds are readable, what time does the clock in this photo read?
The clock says 11.21
